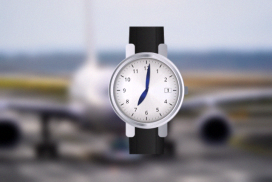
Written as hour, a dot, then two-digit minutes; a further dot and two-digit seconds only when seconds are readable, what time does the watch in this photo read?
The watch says 7.01
